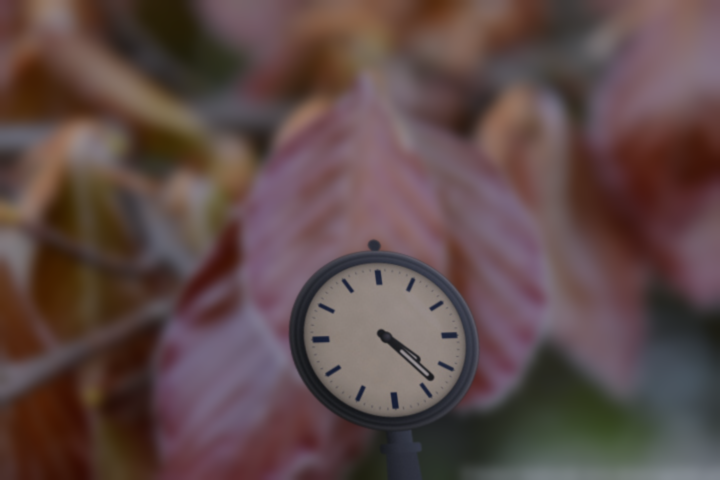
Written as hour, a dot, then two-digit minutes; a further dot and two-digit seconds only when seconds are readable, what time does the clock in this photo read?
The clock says 4.23
